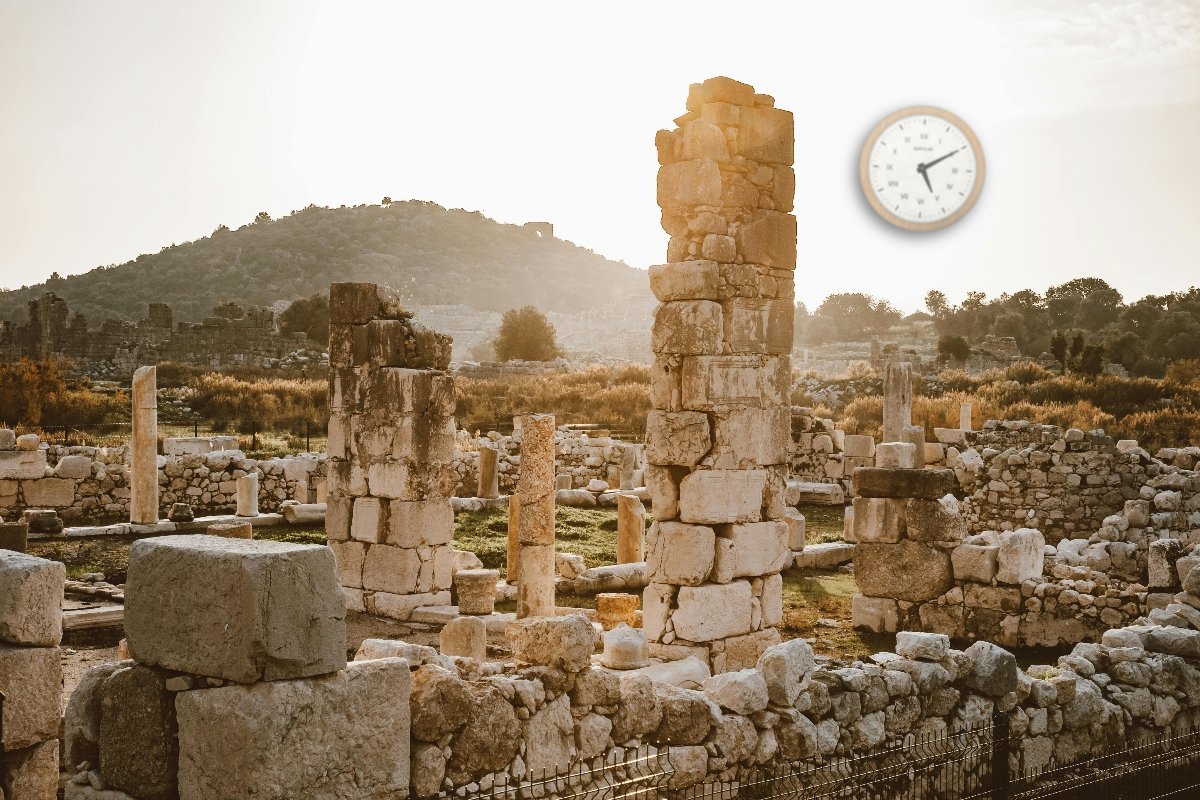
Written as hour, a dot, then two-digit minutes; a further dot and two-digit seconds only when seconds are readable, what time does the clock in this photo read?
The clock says 5.10
